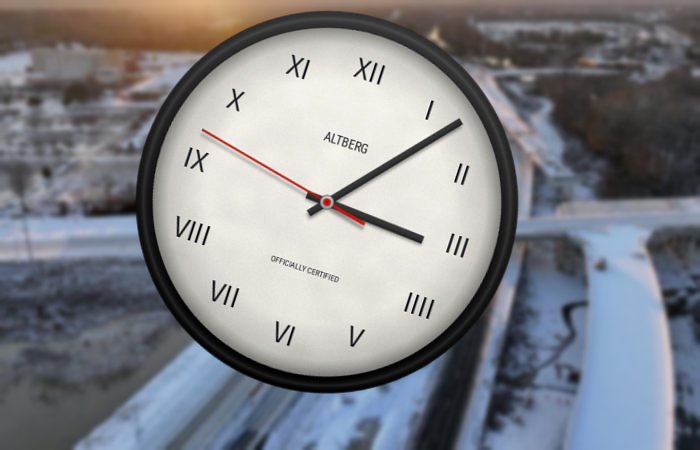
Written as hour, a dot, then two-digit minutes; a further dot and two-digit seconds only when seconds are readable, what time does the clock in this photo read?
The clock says 3.06.47
